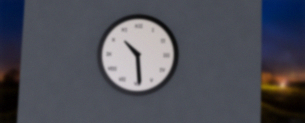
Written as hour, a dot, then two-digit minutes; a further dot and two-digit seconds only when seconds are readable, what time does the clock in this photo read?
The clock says 10.29
